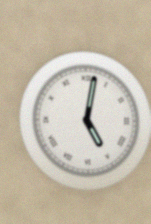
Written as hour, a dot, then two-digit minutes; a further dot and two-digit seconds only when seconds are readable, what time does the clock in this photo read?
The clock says 5.02
